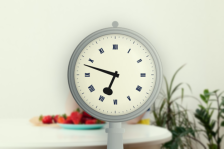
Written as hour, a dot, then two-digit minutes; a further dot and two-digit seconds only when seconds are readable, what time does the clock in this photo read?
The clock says 6.48
